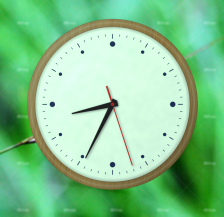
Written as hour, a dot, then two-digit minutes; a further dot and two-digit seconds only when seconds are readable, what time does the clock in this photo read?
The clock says 8.34.27
